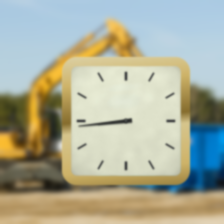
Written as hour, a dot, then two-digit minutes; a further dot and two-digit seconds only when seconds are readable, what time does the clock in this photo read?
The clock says 8.44
